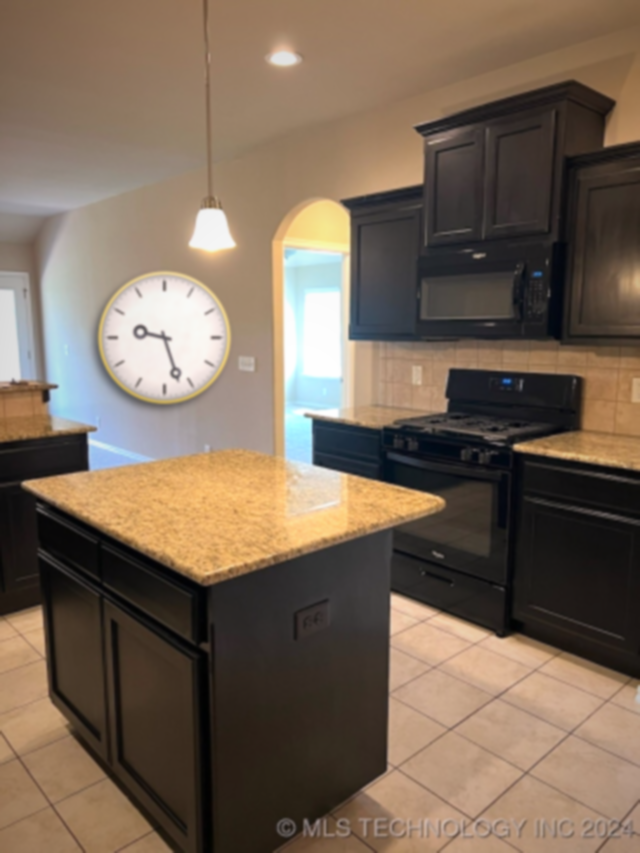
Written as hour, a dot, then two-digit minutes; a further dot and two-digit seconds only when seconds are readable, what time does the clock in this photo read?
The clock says 9.27
